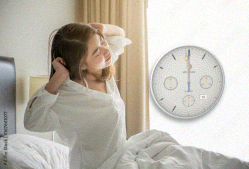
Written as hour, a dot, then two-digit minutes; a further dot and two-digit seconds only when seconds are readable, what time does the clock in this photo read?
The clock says 11.59
